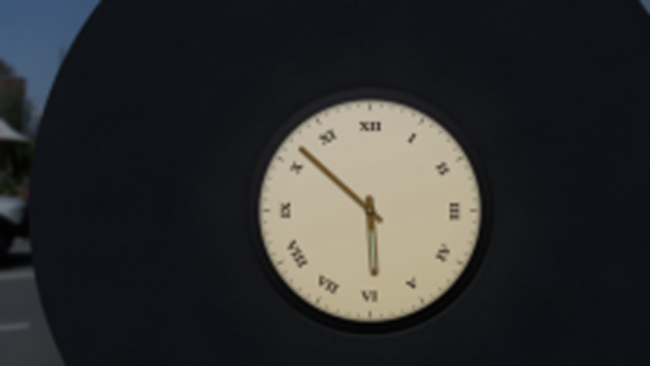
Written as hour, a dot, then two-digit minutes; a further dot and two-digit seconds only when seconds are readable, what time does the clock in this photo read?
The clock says 5.52
